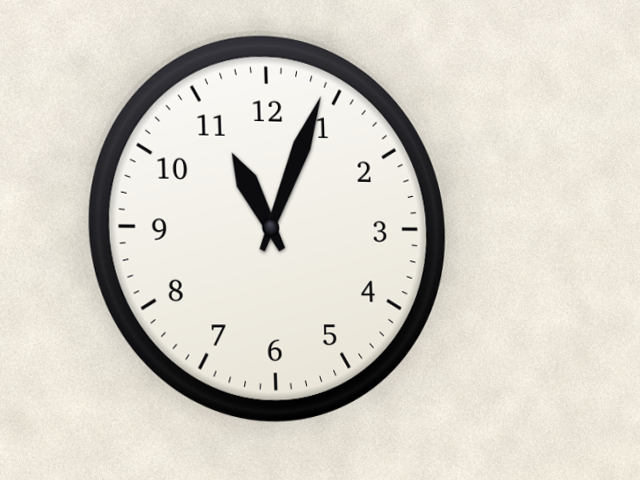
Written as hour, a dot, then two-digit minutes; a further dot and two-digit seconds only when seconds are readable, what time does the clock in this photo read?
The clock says 11.04
